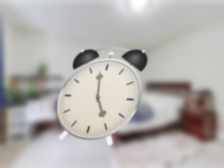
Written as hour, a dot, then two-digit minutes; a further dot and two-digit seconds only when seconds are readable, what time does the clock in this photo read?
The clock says 4.58
